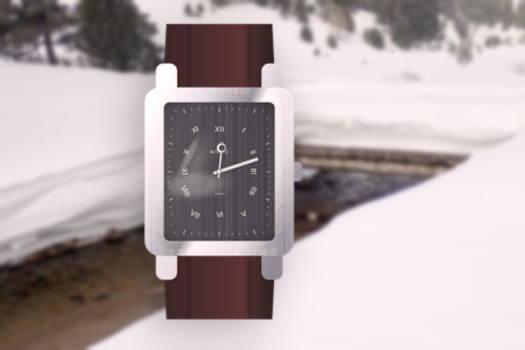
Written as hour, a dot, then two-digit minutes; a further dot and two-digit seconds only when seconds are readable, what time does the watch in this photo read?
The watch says 12.12
